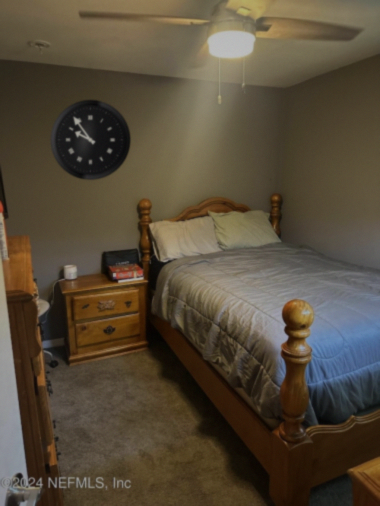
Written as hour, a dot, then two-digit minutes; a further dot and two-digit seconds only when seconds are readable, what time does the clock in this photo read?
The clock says 9.54
